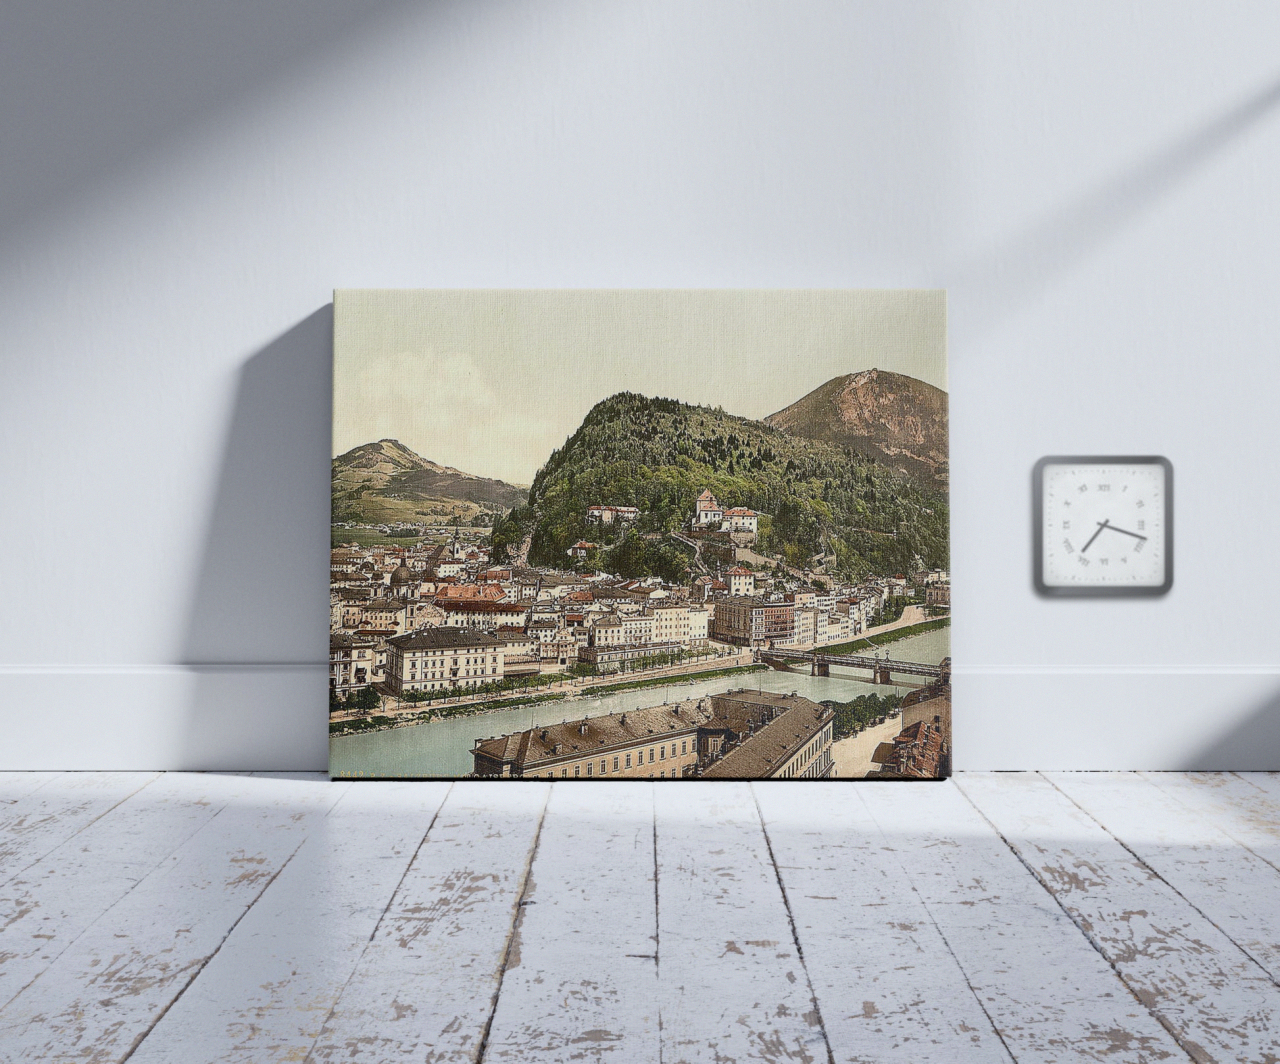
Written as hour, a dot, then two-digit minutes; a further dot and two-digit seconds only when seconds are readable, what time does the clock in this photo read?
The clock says 7.18
